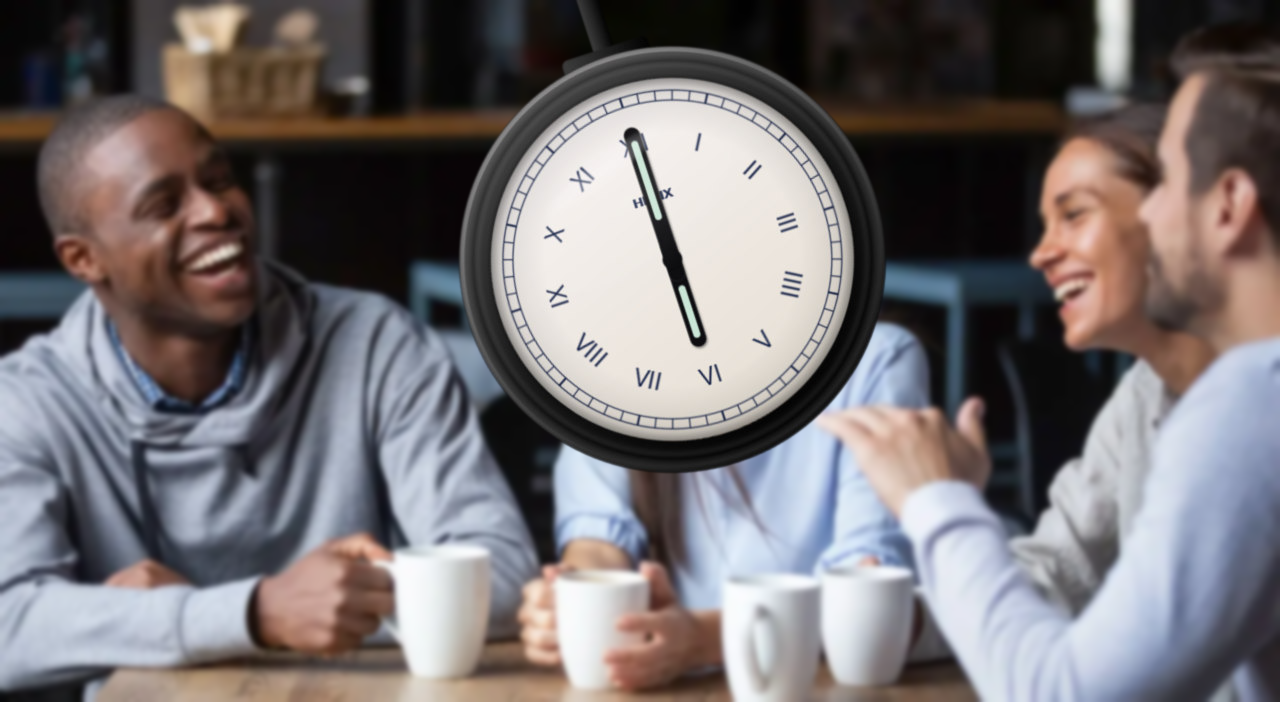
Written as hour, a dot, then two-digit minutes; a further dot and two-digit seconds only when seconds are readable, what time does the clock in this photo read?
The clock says 6.00
